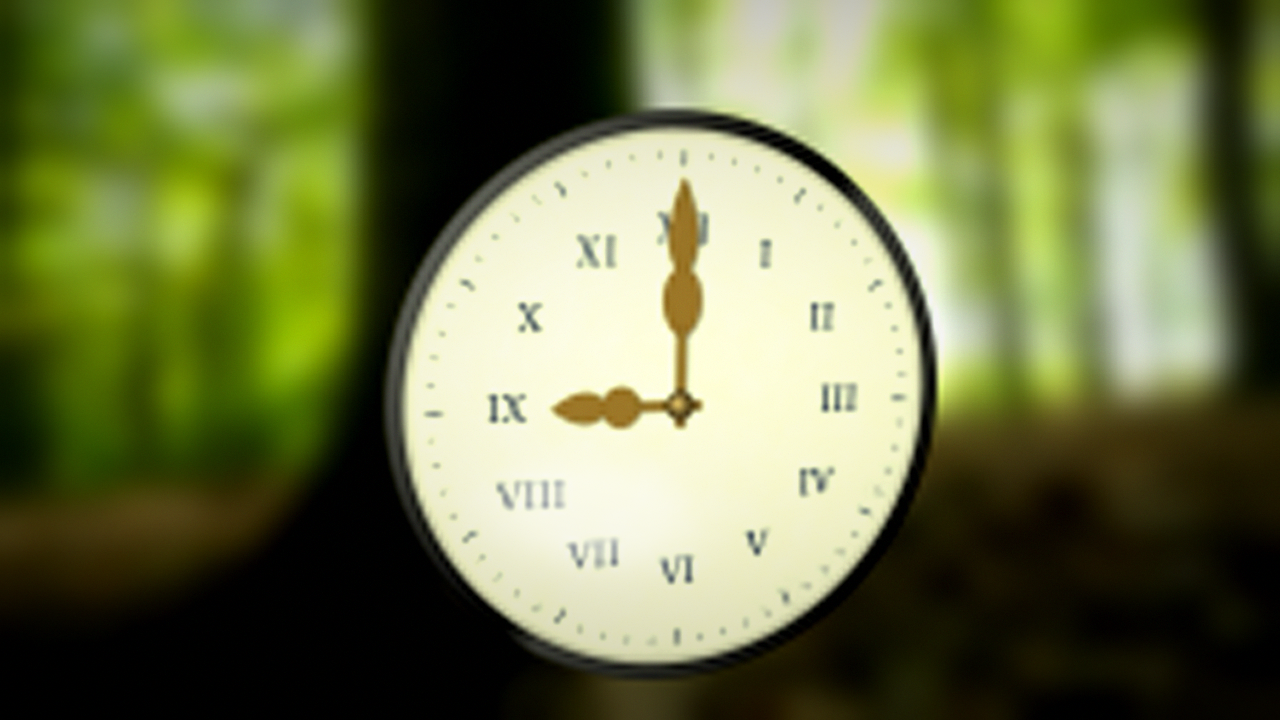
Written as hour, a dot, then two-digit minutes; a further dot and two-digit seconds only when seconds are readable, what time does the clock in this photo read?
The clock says 9.00
